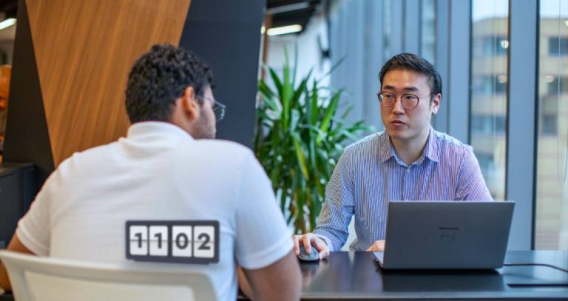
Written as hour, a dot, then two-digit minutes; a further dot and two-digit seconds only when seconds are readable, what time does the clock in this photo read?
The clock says 11.02
